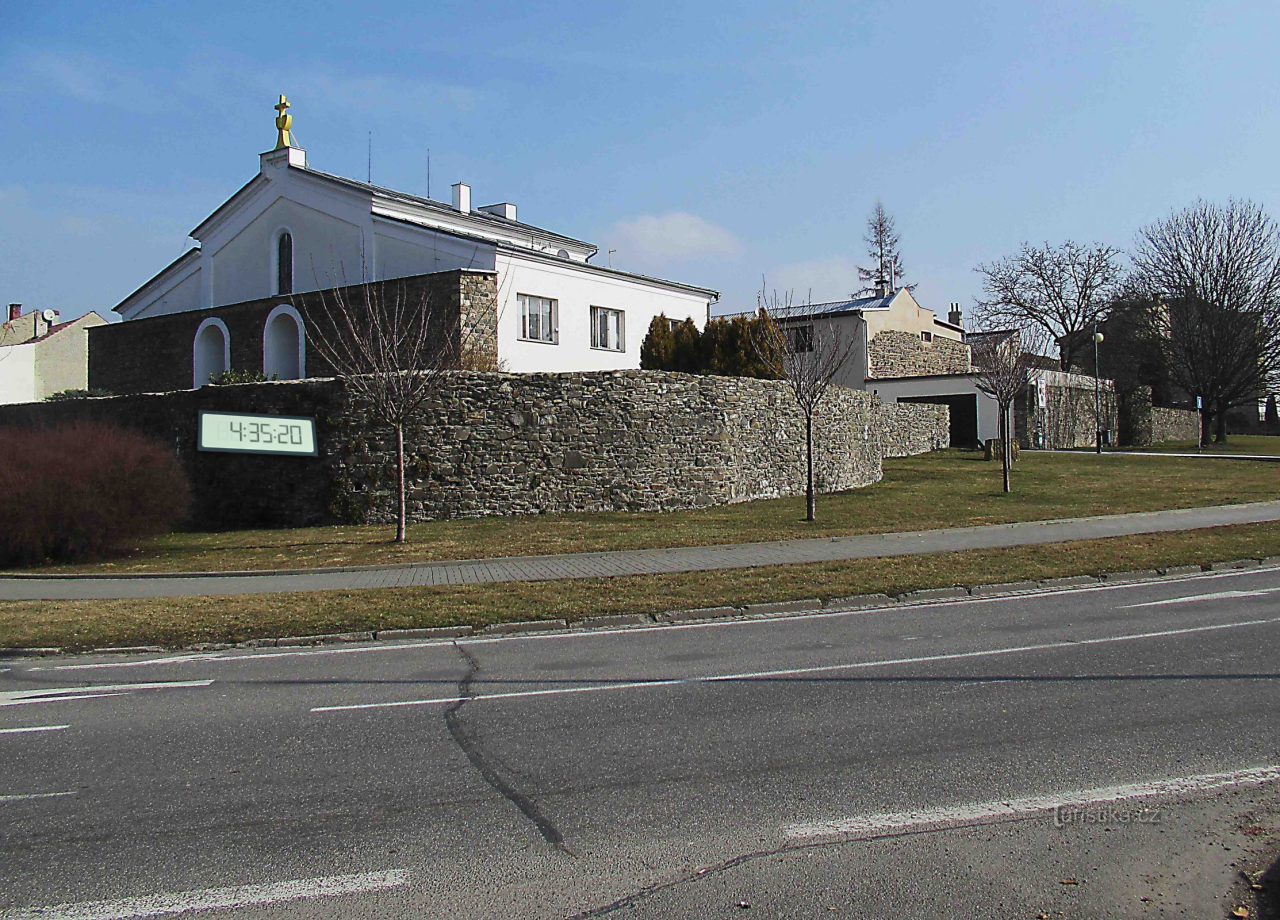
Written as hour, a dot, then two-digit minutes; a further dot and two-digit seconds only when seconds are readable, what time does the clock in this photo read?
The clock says 4.35.20
